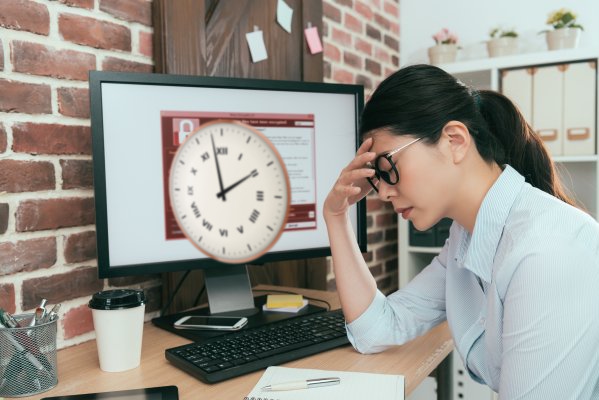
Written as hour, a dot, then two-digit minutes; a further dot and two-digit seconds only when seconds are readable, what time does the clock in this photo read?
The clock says 1.58
